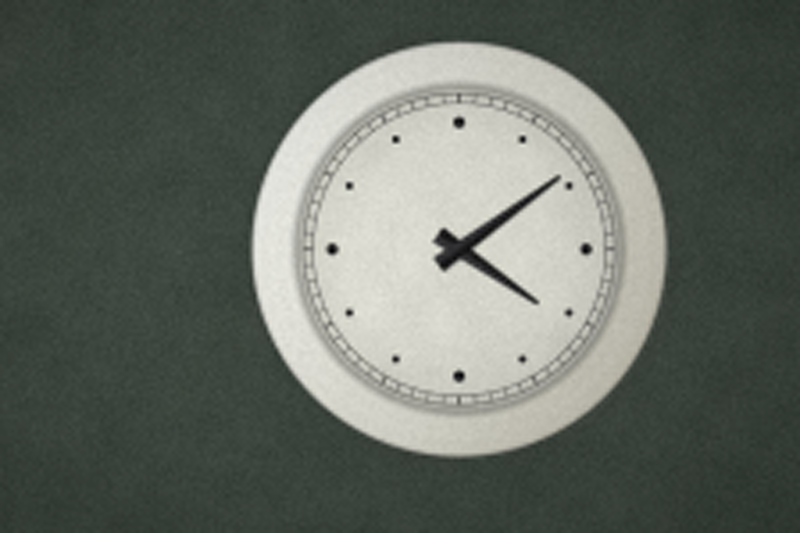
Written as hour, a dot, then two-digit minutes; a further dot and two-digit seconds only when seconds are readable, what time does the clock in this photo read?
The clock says 4.09
